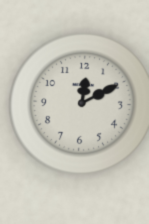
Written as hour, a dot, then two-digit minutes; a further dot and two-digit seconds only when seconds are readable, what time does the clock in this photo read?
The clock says 12.10
